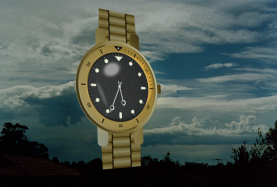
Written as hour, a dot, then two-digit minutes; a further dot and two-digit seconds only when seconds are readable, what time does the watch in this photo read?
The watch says 5.34
